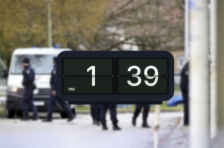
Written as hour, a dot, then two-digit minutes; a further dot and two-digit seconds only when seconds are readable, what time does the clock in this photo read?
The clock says 1.39
